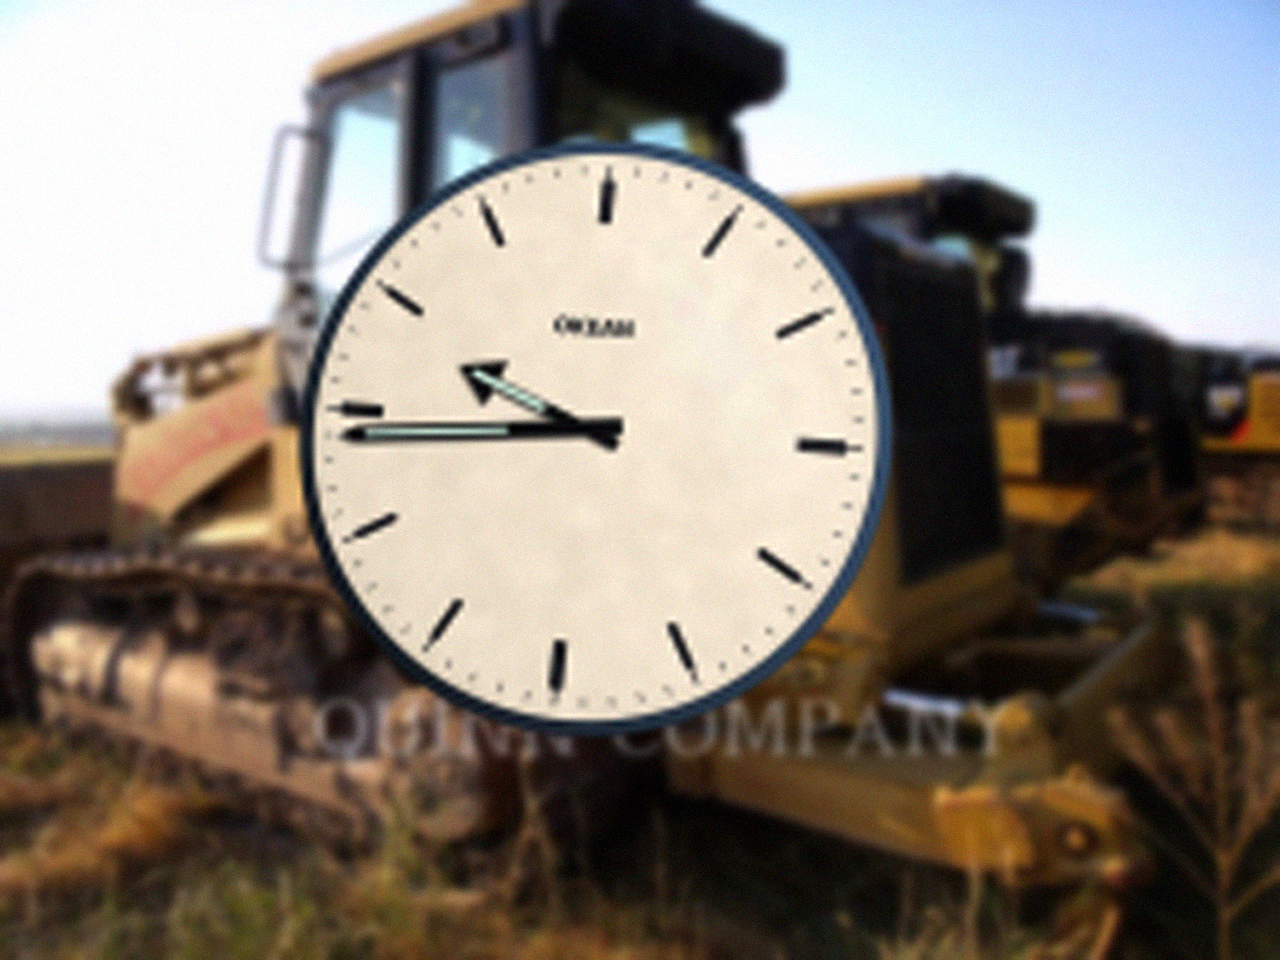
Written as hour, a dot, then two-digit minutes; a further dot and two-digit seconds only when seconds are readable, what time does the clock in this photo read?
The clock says 9.44
